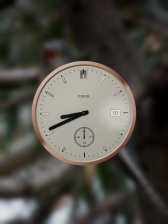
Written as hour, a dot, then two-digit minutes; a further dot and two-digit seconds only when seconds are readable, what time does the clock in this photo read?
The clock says 8.41
